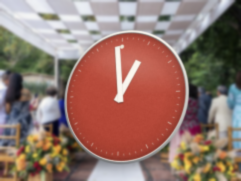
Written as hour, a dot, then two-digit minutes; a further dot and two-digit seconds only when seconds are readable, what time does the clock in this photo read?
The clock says 12.59
